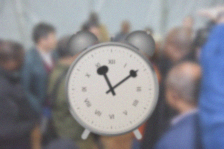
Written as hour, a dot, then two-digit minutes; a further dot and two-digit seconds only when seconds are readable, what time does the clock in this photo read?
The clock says 11.09
